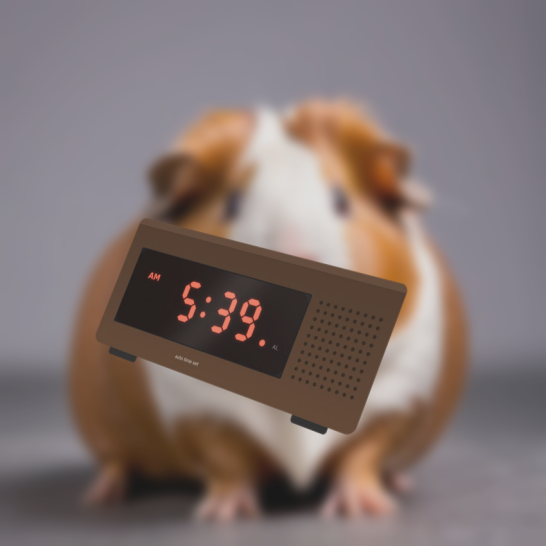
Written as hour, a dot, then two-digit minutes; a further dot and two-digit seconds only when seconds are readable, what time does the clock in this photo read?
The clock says 5.39
